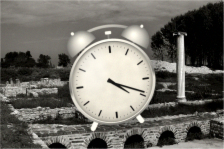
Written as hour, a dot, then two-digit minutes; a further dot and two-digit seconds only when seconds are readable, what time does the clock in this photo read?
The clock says 4.19
